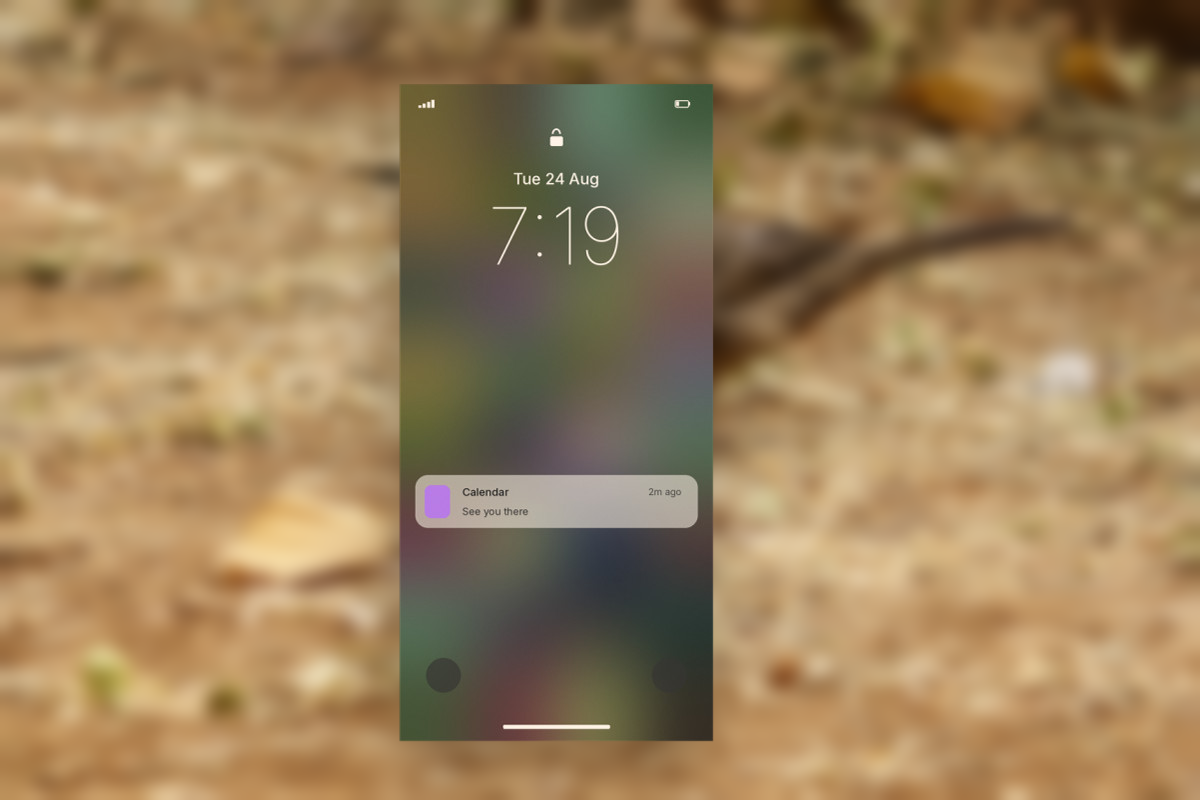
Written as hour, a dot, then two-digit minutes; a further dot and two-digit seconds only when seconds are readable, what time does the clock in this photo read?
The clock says 7.19
